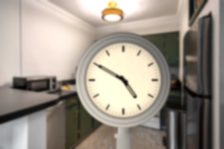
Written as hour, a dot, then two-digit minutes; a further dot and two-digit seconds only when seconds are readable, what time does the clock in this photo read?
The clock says 4.50
